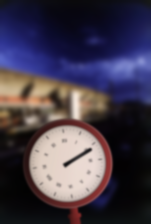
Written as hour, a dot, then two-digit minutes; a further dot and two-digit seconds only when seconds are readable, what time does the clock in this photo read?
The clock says 2.11
